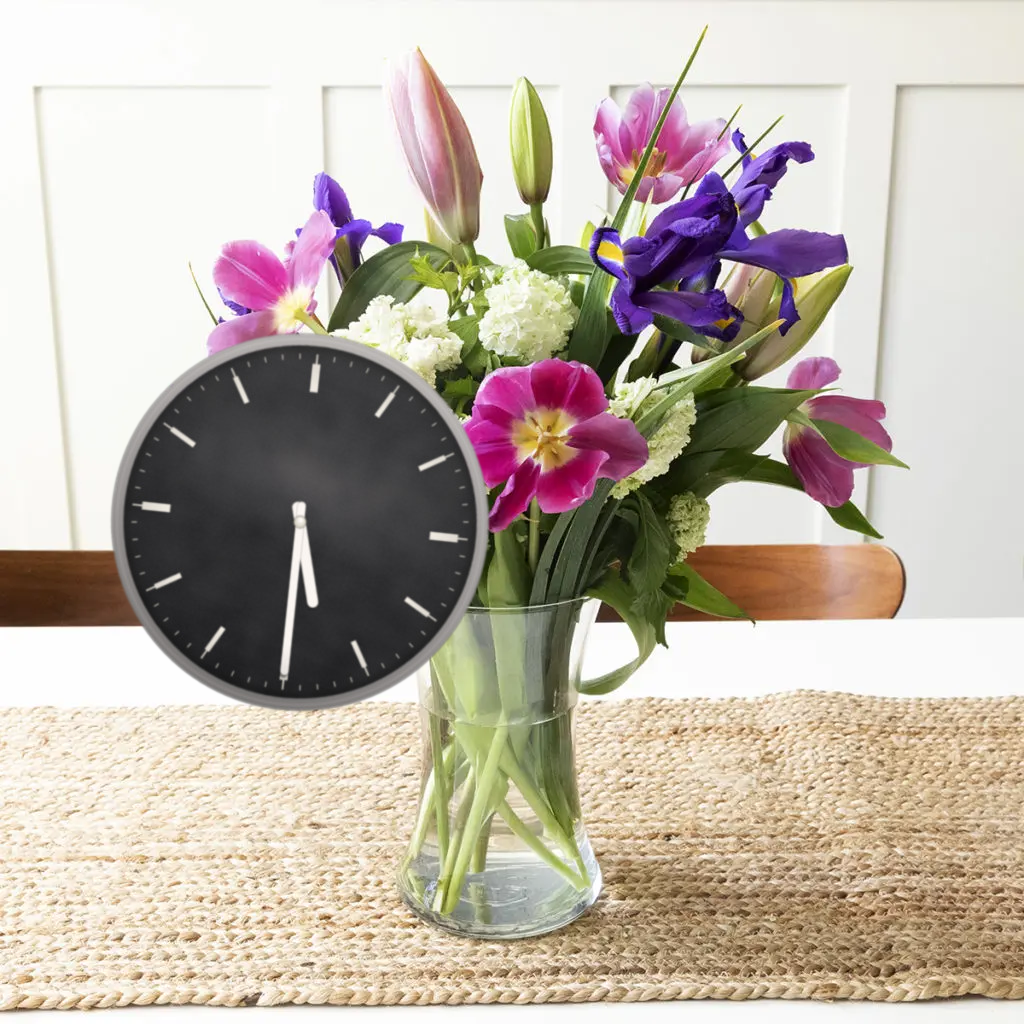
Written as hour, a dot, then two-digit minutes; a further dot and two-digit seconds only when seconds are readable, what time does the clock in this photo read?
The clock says 5.30
